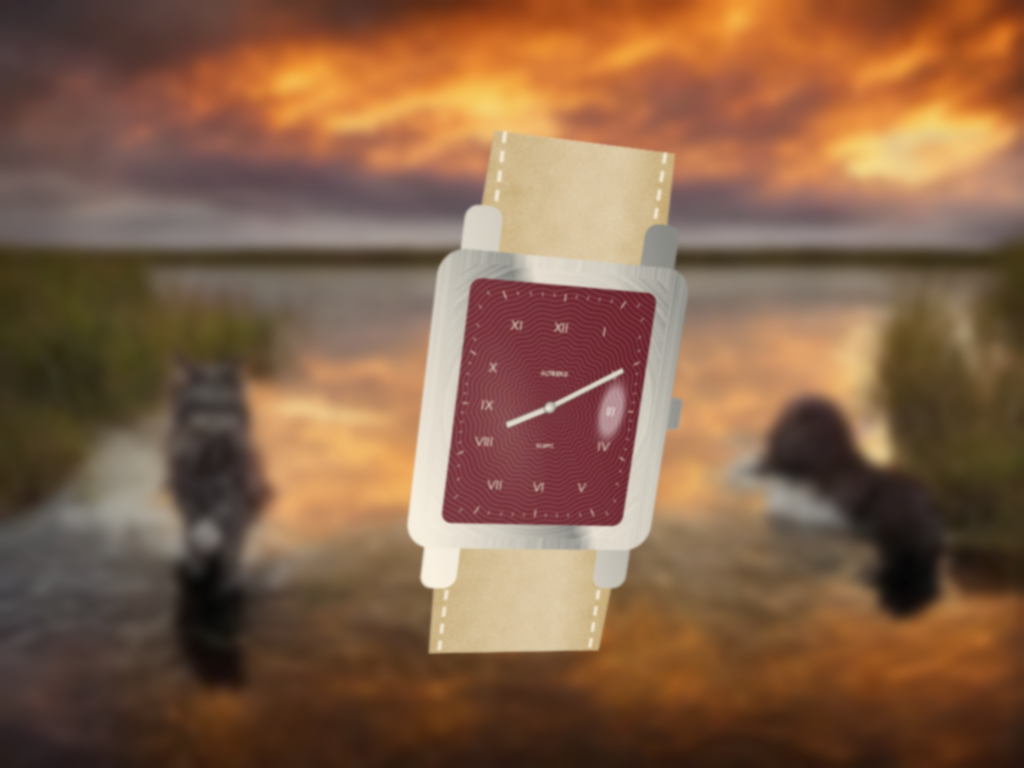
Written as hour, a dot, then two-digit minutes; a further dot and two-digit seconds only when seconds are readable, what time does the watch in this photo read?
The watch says 8.10
